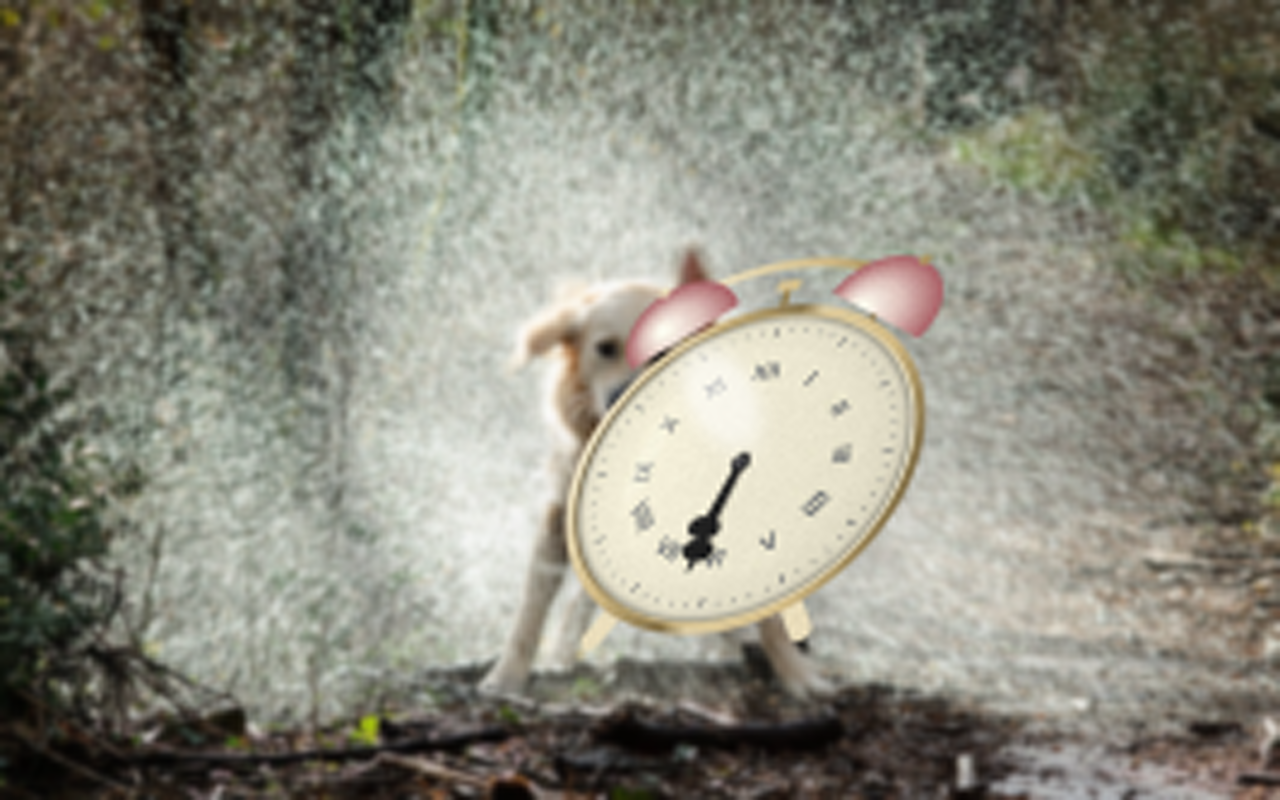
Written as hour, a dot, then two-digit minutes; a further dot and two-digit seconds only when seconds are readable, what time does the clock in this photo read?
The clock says 6.32
